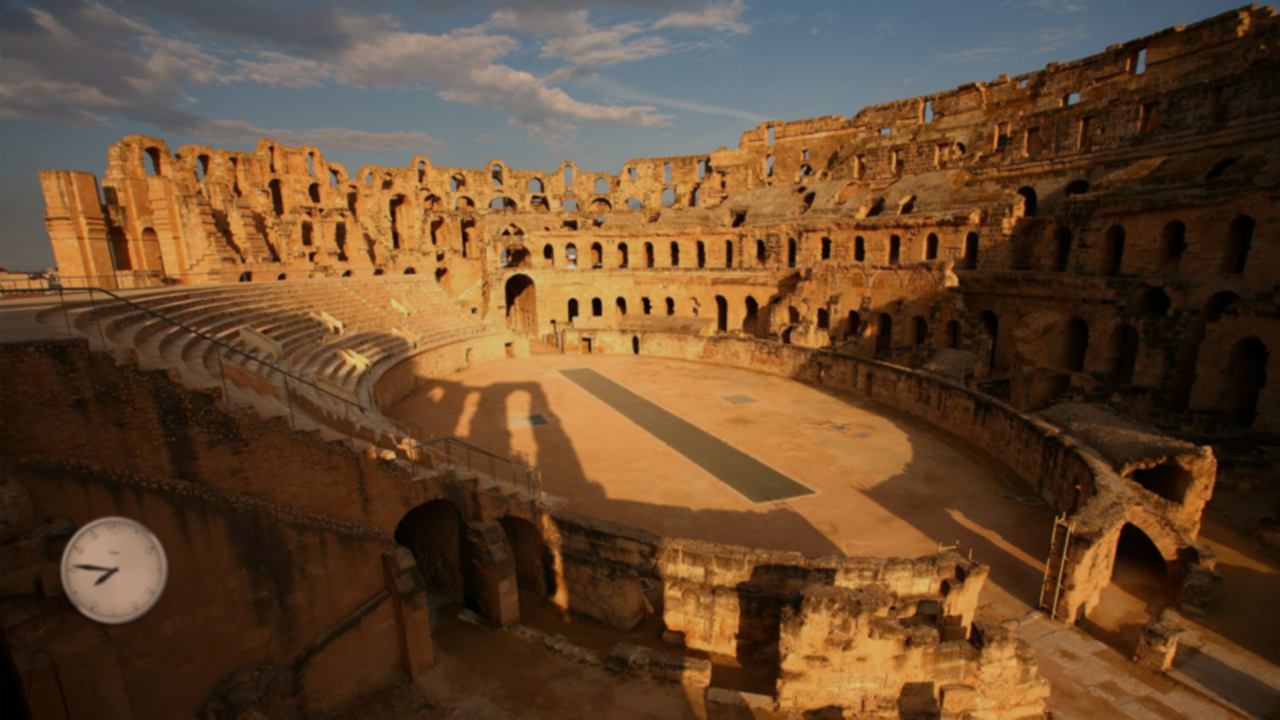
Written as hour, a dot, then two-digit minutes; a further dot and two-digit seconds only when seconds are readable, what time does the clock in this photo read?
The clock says 7.46
